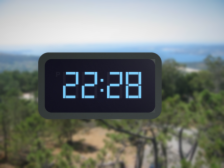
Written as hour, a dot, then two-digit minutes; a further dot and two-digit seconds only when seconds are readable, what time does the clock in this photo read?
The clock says 22.28
